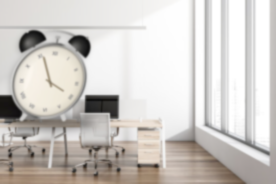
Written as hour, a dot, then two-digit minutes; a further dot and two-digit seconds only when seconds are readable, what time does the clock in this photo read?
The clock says 3.56
